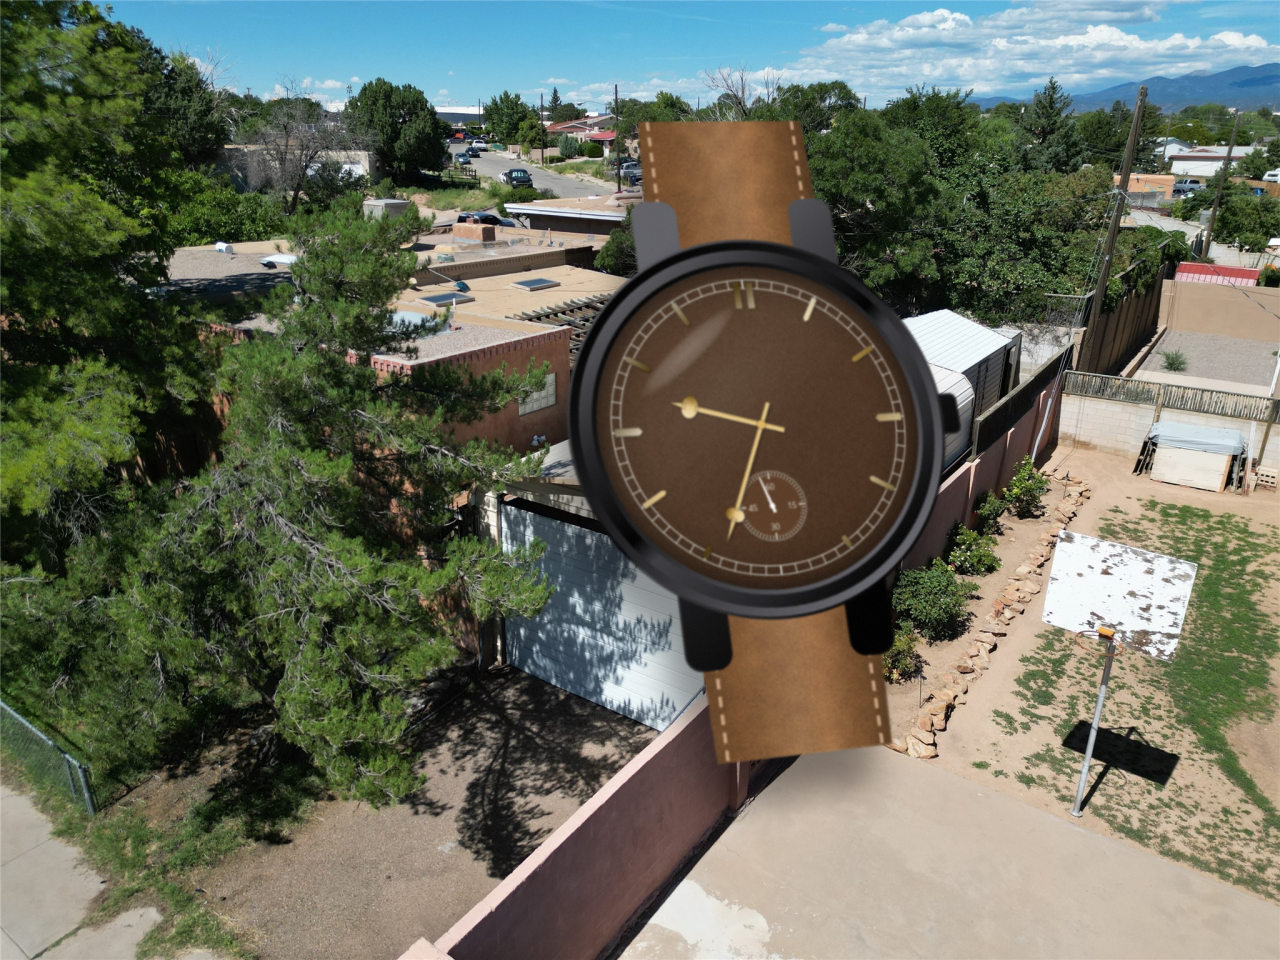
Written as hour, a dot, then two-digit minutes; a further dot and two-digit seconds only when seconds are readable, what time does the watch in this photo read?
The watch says 9.33.57
